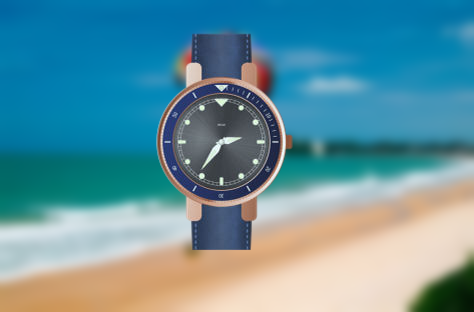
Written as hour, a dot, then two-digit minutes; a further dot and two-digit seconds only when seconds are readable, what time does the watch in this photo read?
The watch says 2.36
